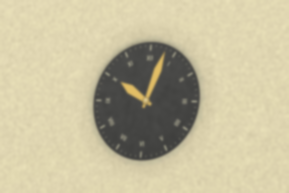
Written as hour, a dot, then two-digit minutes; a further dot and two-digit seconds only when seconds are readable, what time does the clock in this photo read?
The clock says 10.03
